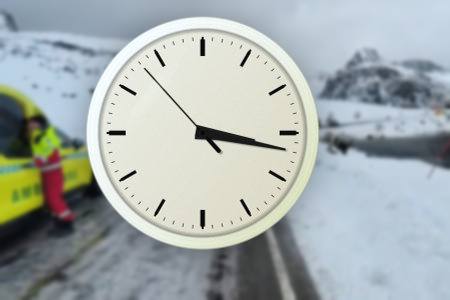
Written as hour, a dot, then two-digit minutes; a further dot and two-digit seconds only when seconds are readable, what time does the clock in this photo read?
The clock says 3.16.53
